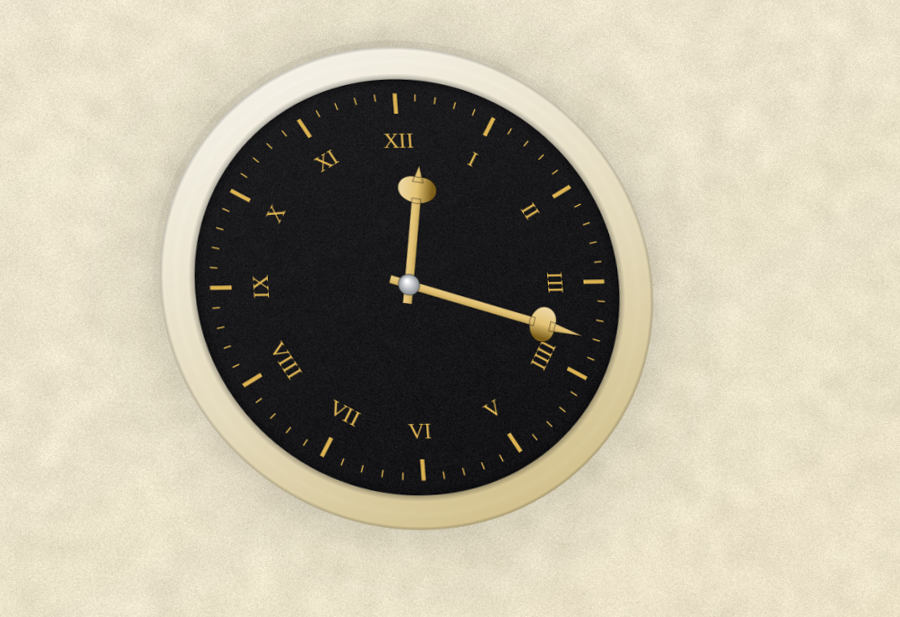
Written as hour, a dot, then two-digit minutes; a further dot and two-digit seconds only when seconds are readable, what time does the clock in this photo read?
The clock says 12.18
